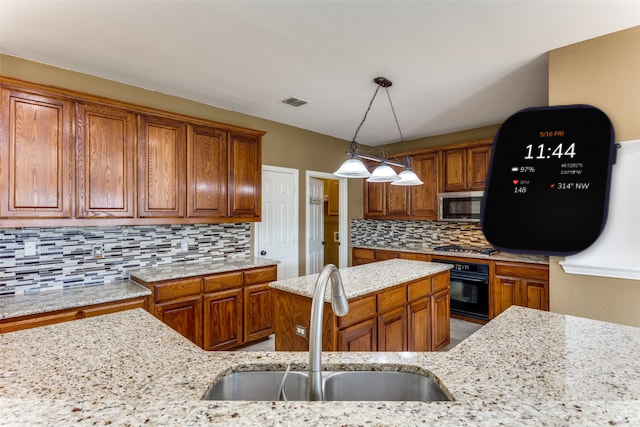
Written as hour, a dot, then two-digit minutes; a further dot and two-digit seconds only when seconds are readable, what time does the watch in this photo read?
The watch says 11.44
